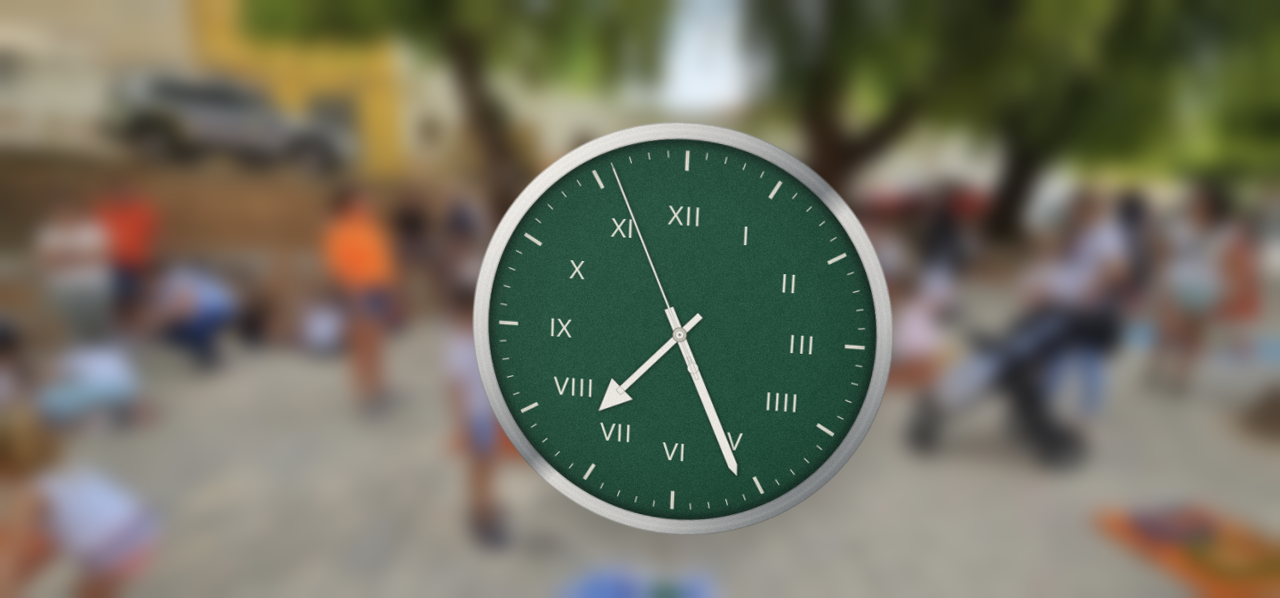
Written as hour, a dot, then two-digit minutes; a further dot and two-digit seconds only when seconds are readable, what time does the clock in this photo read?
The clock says 7.25.56
